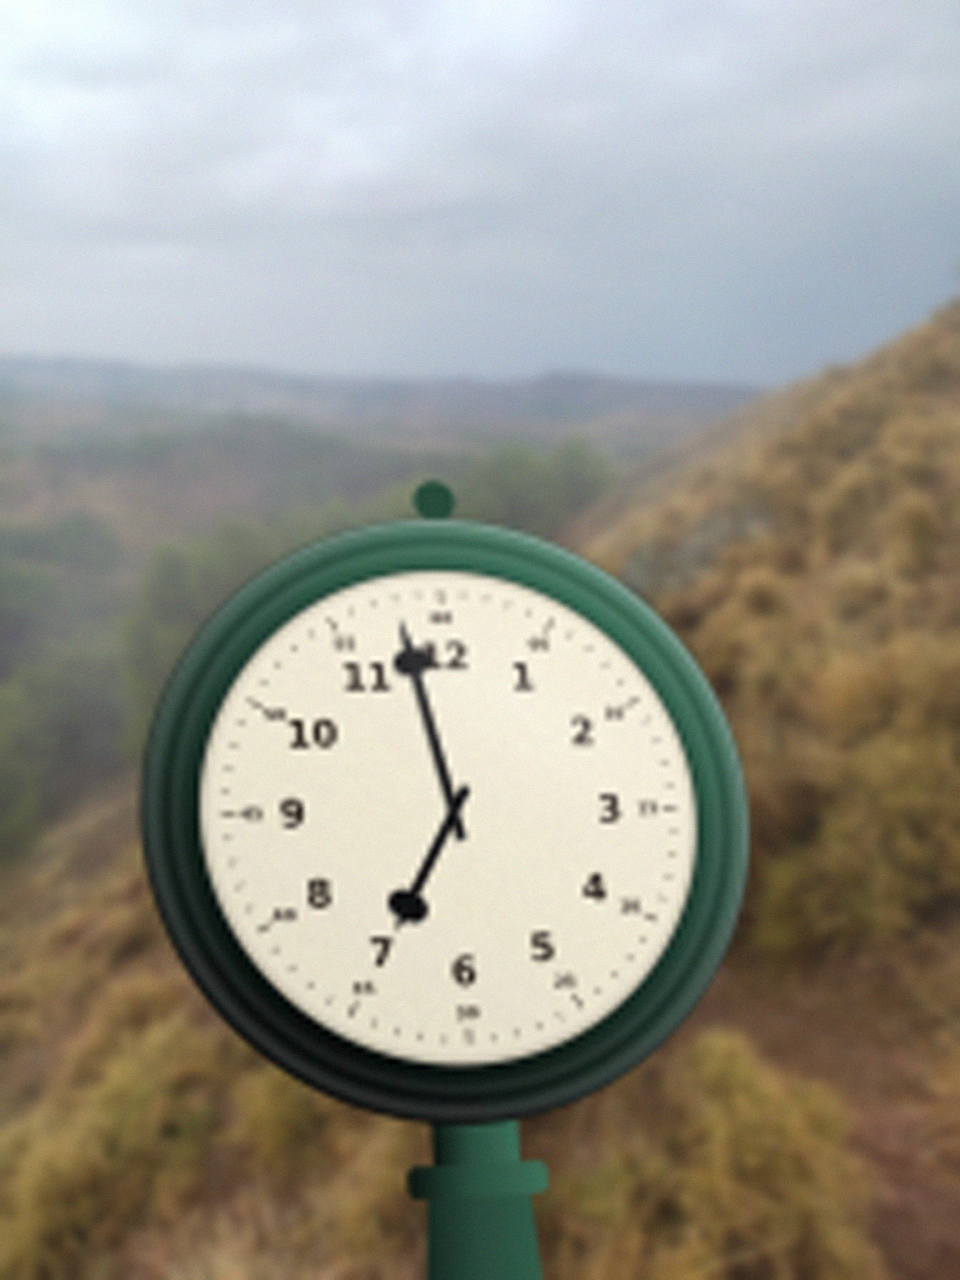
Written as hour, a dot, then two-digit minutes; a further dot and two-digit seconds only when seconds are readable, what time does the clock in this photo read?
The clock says 6.58
